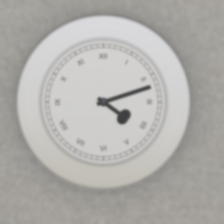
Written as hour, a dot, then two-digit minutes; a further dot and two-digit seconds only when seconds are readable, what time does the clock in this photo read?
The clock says 4.12
